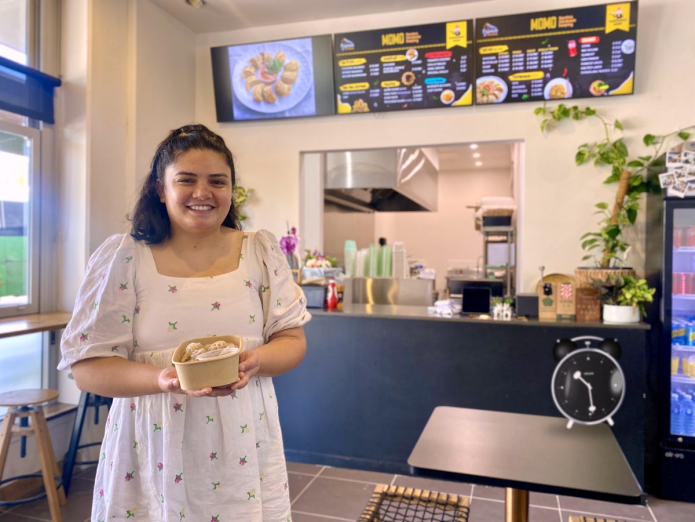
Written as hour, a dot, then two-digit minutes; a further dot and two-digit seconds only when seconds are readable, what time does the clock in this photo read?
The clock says 10.29
